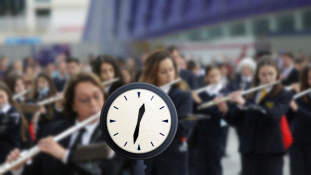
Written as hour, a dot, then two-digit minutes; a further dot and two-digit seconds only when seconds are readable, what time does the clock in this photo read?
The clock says 12.32
